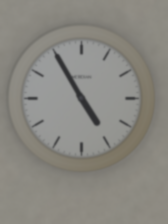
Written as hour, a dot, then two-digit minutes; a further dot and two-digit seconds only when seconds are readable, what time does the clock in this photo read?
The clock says 4.55
